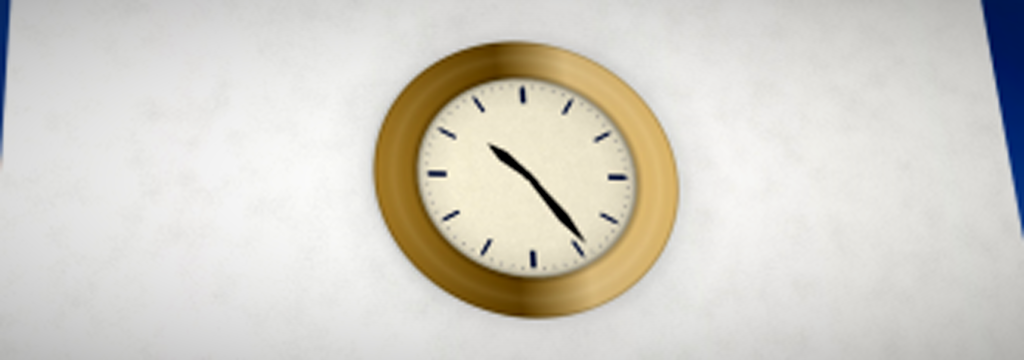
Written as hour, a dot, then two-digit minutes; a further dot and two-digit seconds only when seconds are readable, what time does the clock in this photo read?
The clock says 10.24
